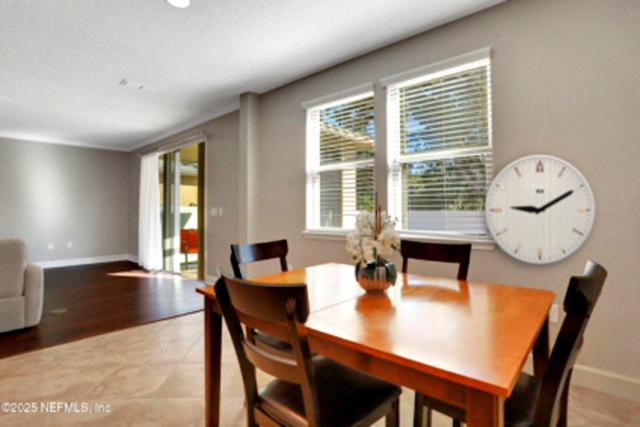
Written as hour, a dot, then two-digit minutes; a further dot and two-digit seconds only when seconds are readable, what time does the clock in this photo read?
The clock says 9.10
